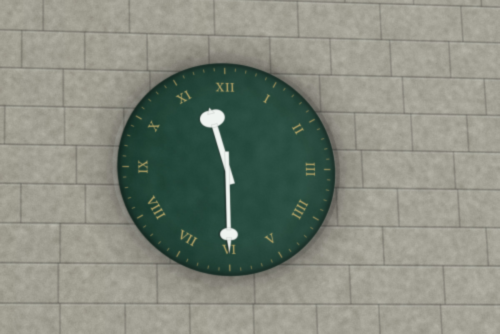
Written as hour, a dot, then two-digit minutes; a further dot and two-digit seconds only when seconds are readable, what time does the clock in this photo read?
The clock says 11.30
